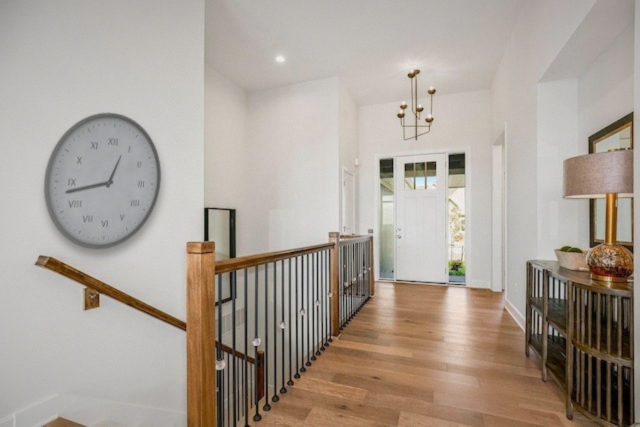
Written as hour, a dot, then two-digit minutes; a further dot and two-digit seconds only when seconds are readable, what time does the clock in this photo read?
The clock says 12.43
